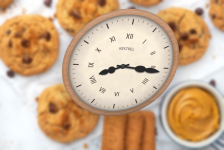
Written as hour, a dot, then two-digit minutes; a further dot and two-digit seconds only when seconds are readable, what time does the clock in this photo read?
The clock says 8.16
